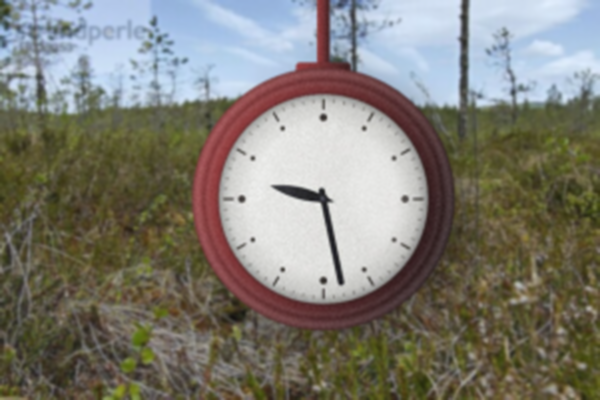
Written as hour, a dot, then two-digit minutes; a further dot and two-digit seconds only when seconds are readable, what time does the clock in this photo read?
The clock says 9.28
